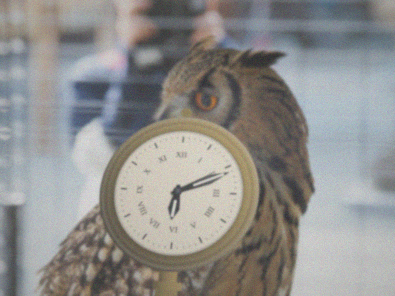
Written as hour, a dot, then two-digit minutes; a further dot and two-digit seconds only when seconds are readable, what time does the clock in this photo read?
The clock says 6.11
